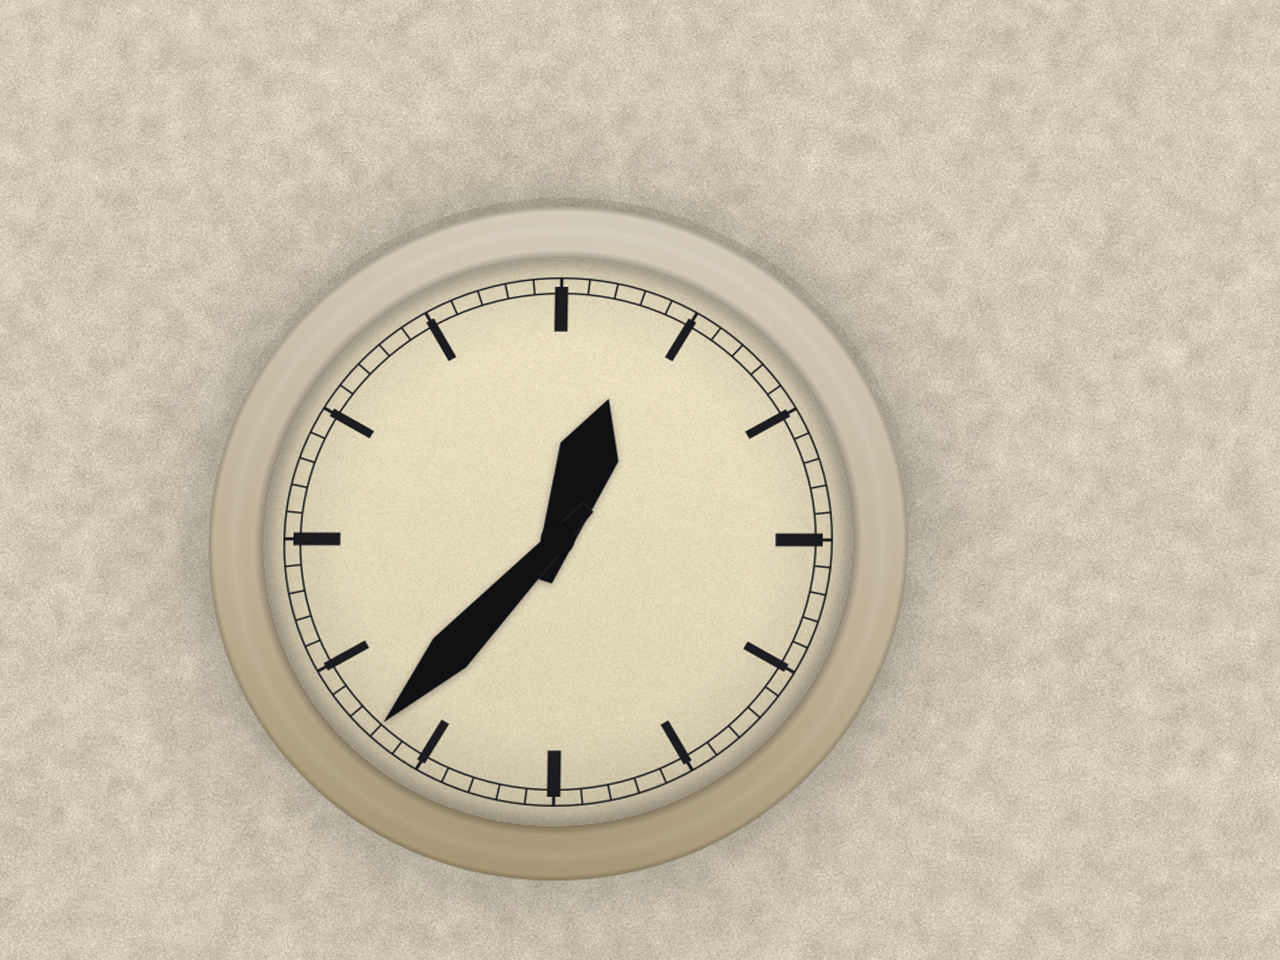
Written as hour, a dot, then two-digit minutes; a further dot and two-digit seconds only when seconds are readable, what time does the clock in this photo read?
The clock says 12.37
